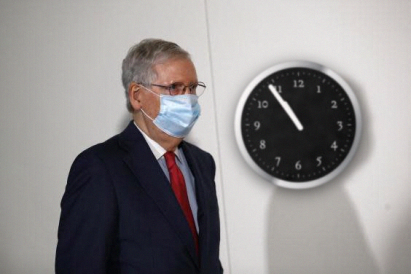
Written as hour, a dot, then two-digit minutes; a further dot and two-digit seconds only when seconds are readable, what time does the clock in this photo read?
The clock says 10.54
